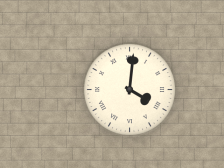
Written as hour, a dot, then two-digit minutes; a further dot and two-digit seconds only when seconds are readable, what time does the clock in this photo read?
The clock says 4.01
